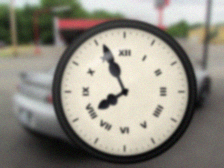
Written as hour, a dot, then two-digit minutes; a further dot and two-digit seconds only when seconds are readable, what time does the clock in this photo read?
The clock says 7.56
